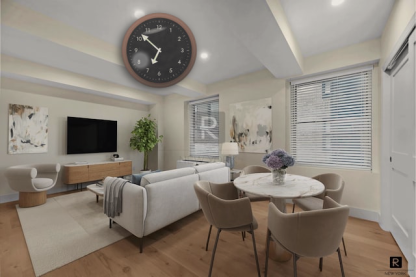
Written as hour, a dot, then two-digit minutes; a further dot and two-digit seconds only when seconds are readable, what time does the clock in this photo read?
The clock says 6.52
